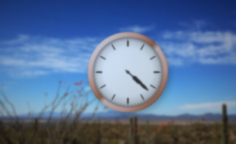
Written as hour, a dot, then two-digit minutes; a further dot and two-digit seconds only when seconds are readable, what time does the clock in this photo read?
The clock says 4.22
